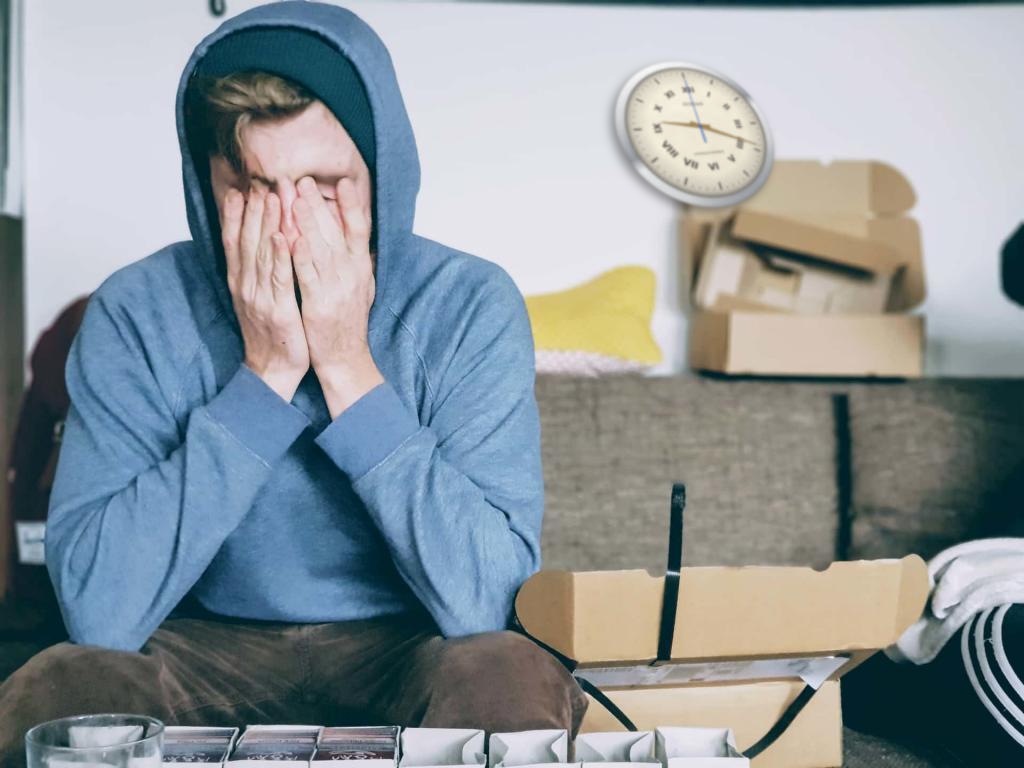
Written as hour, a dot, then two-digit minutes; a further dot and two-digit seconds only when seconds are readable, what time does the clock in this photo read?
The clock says 9.19.00
